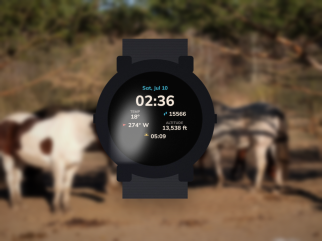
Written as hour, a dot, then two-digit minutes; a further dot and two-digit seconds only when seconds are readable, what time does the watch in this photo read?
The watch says 2.36
